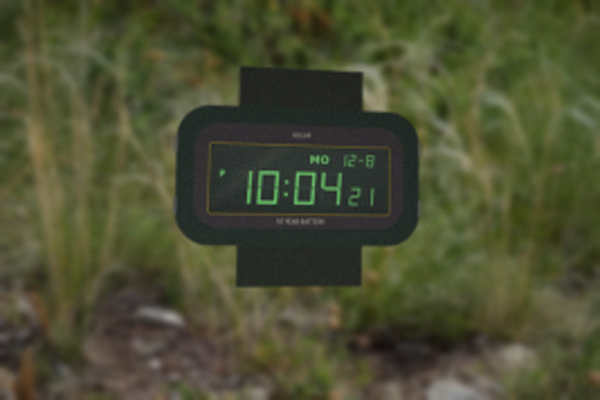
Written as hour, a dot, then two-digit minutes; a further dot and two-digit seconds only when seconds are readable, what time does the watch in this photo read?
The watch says 10.04.21
